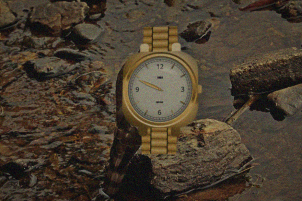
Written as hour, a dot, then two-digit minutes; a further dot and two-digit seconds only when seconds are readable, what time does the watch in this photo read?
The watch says 9.49
